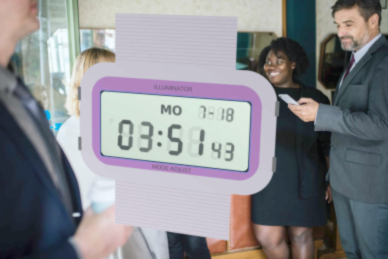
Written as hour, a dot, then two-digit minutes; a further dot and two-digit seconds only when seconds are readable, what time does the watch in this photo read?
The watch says 3.51.43
